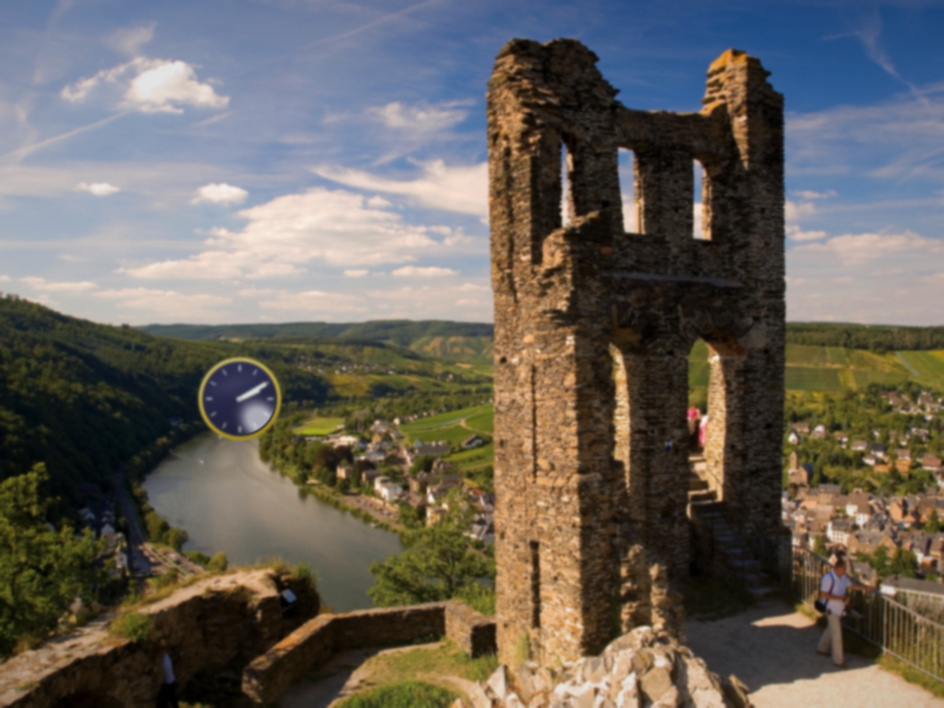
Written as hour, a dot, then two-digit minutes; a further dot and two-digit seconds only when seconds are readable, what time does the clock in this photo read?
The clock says 2.10
